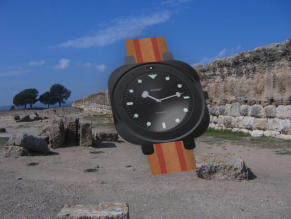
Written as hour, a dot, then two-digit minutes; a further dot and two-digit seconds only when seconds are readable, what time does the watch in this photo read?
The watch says 10.13
